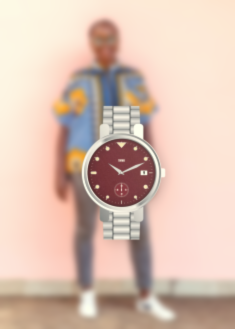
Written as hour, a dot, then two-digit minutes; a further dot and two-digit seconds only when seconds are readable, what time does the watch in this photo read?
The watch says 10.11
